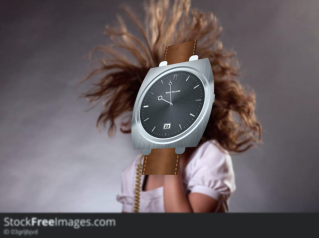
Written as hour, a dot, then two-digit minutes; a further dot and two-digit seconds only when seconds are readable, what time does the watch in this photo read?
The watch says 9.58
